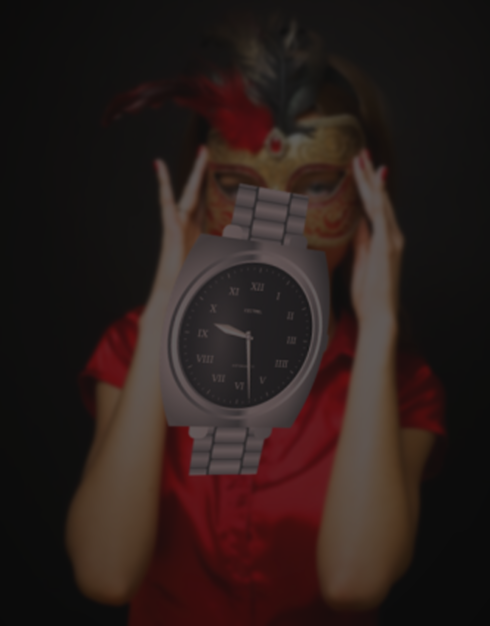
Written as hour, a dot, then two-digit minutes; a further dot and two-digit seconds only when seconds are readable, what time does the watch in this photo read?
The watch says 9.28
